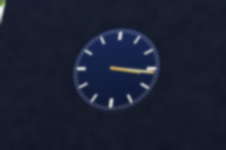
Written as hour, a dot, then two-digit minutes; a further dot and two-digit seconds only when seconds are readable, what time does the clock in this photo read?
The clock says 3.16
